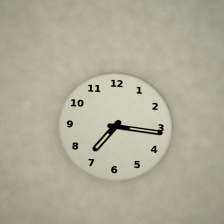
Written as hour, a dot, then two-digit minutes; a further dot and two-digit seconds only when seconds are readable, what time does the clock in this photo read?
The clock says 7.16
